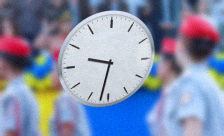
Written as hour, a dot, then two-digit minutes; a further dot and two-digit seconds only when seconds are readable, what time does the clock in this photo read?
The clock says 9.32
